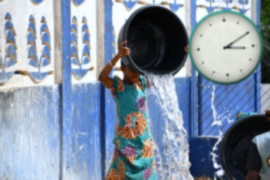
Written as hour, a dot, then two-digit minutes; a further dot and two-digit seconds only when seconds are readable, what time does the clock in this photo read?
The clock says 3.10
